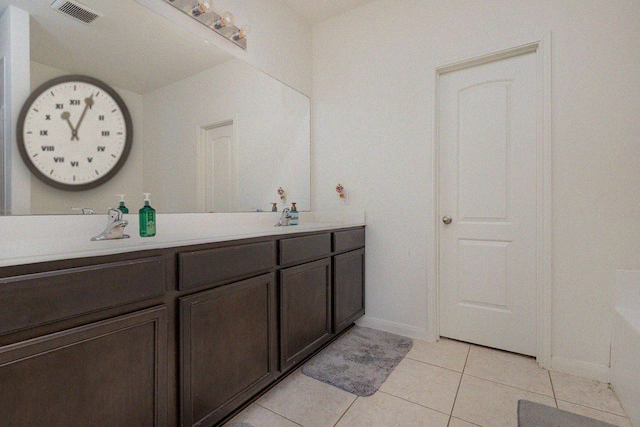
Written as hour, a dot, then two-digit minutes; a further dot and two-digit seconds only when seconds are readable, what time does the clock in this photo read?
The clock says 11.04
